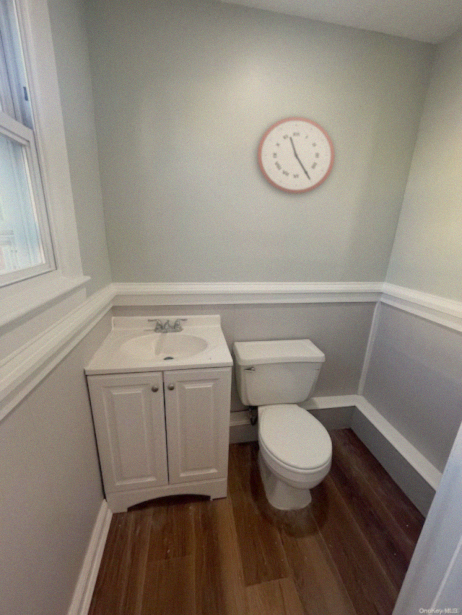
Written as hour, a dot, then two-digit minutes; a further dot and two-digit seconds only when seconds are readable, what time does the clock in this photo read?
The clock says 11.25
